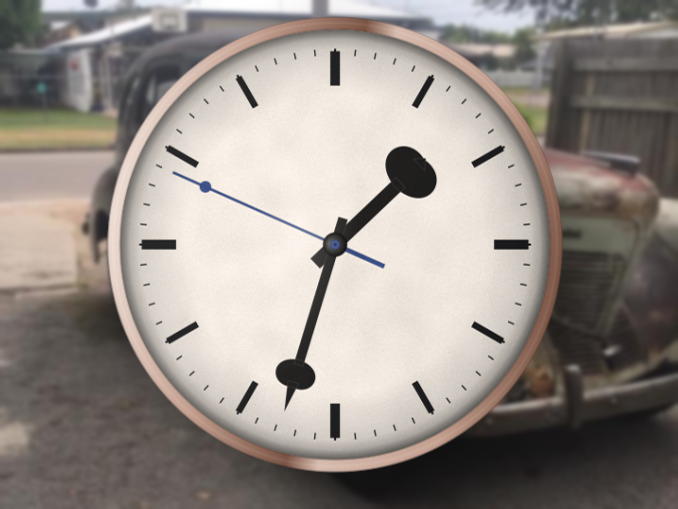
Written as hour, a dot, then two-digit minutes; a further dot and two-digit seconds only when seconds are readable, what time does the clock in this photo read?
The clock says 1.32.49
